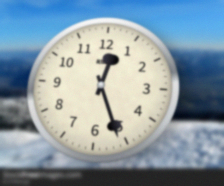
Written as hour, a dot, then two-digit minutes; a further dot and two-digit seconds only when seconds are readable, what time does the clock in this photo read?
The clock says 12.26
